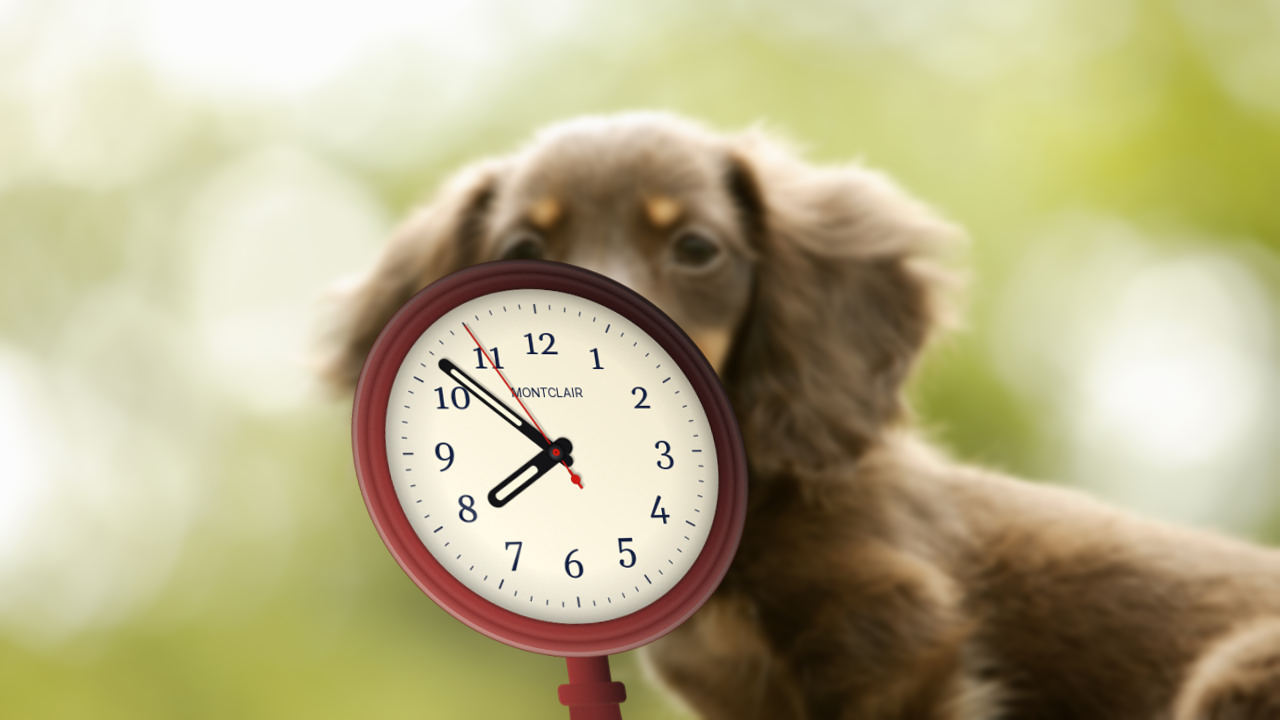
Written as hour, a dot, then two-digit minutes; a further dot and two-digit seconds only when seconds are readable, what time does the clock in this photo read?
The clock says 7.51.55
